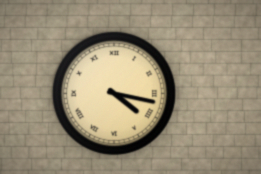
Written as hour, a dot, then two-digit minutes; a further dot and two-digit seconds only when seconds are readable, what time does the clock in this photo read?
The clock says 4.17
